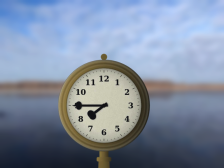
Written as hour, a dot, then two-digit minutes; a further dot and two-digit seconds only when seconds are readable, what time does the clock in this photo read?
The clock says 7.45
